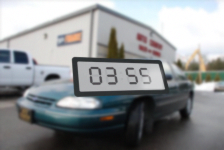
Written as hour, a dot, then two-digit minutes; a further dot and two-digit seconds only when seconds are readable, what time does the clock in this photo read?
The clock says 3.55
